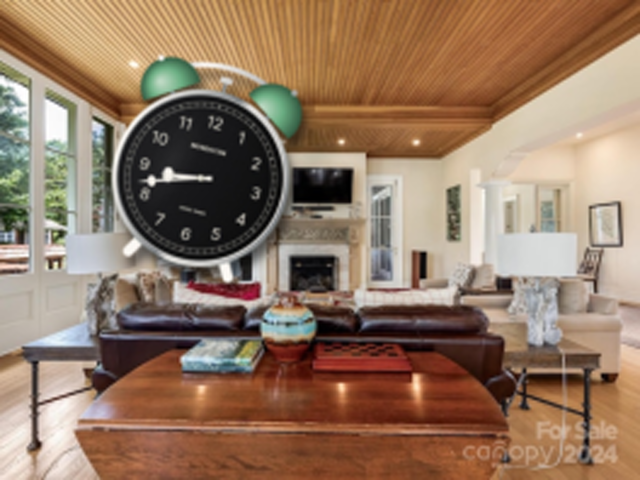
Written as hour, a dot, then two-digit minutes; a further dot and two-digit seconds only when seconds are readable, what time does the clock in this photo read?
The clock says 8.42
